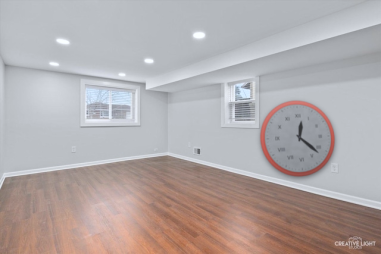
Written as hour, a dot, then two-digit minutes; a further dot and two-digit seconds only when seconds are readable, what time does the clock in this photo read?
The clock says 12.22
